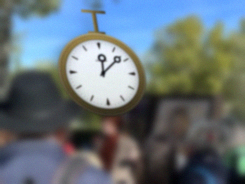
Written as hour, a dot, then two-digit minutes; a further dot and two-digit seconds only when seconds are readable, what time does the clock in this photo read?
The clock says 12.08
